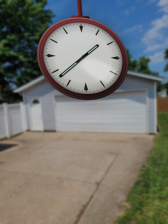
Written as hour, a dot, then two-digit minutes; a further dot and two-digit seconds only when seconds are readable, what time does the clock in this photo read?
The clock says 1.38
